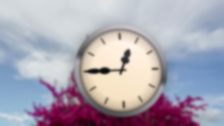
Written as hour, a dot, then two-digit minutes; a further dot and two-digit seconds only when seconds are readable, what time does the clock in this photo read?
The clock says 12.45
